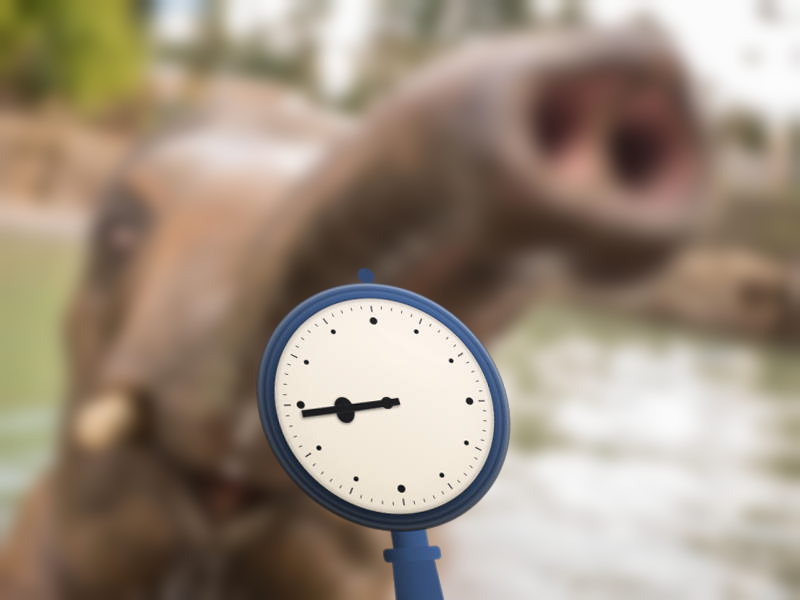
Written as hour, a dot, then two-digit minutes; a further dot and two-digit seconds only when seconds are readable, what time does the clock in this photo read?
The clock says 8.44
